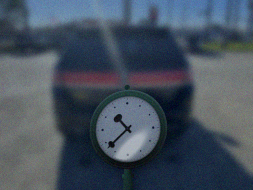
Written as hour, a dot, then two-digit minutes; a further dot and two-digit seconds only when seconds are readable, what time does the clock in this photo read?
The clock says 10.38
